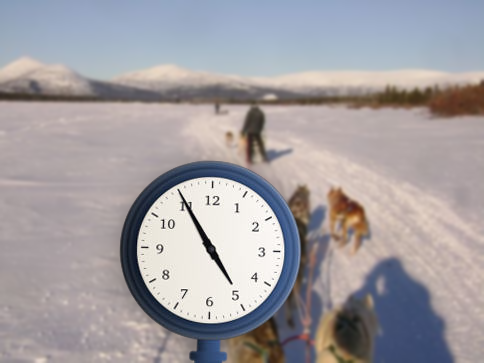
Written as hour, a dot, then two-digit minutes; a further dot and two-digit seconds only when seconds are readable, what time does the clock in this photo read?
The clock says 4.55
